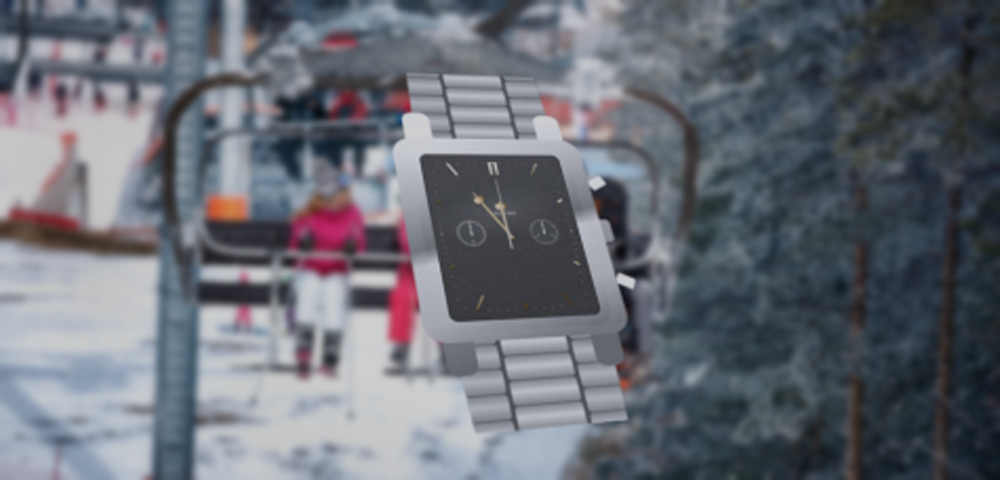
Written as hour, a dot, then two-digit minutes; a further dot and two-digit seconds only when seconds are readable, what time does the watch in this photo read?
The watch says 11.55
